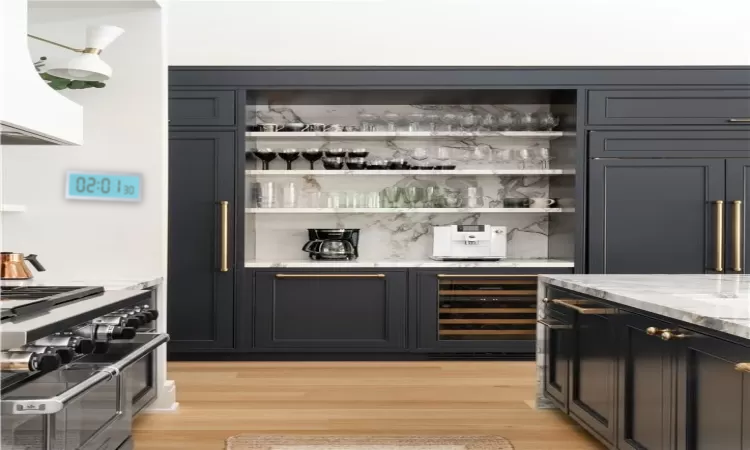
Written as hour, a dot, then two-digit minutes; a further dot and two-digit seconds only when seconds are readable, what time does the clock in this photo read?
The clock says 2.01
